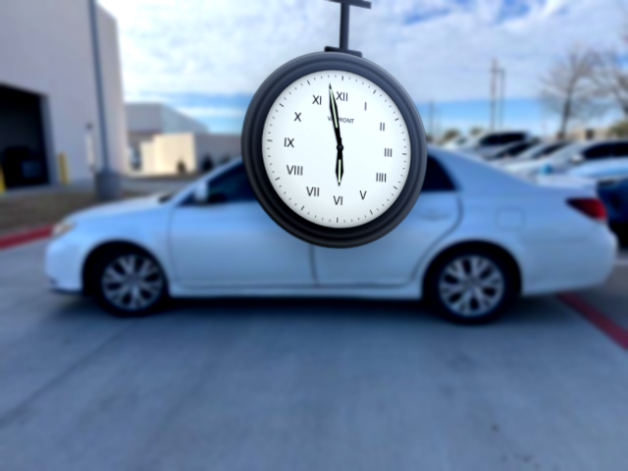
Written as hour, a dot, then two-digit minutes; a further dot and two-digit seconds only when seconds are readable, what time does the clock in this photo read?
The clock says 5.58
